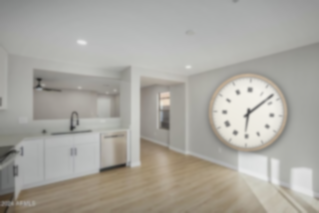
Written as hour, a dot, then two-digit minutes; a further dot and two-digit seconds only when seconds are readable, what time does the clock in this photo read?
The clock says 6.08
